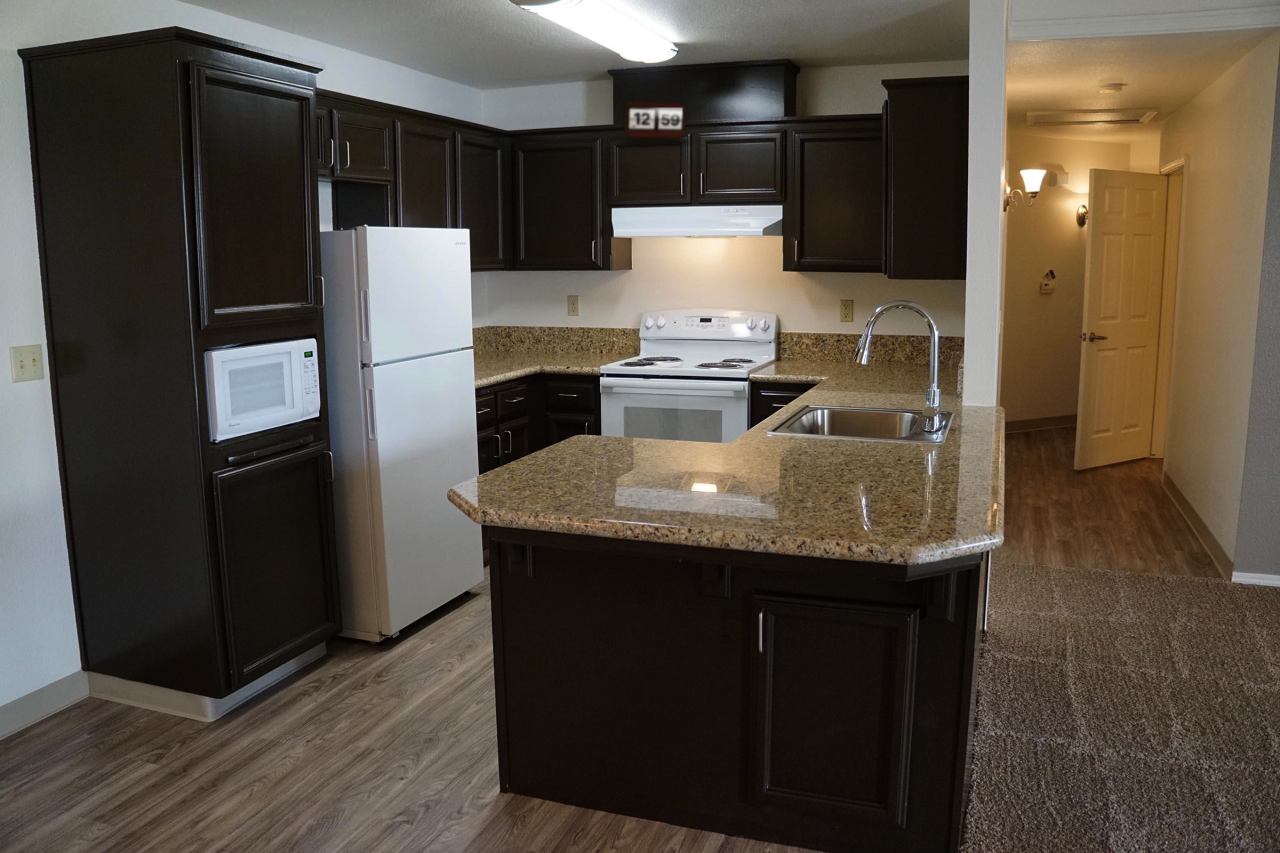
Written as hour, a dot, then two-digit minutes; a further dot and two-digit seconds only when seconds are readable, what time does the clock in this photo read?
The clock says 12.59
